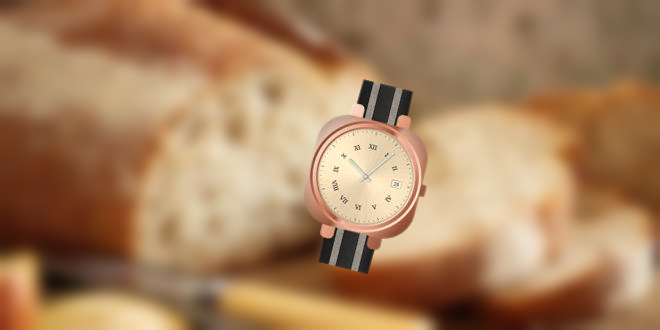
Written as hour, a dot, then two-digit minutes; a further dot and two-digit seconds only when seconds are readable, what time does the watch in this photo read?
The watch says 10.06
